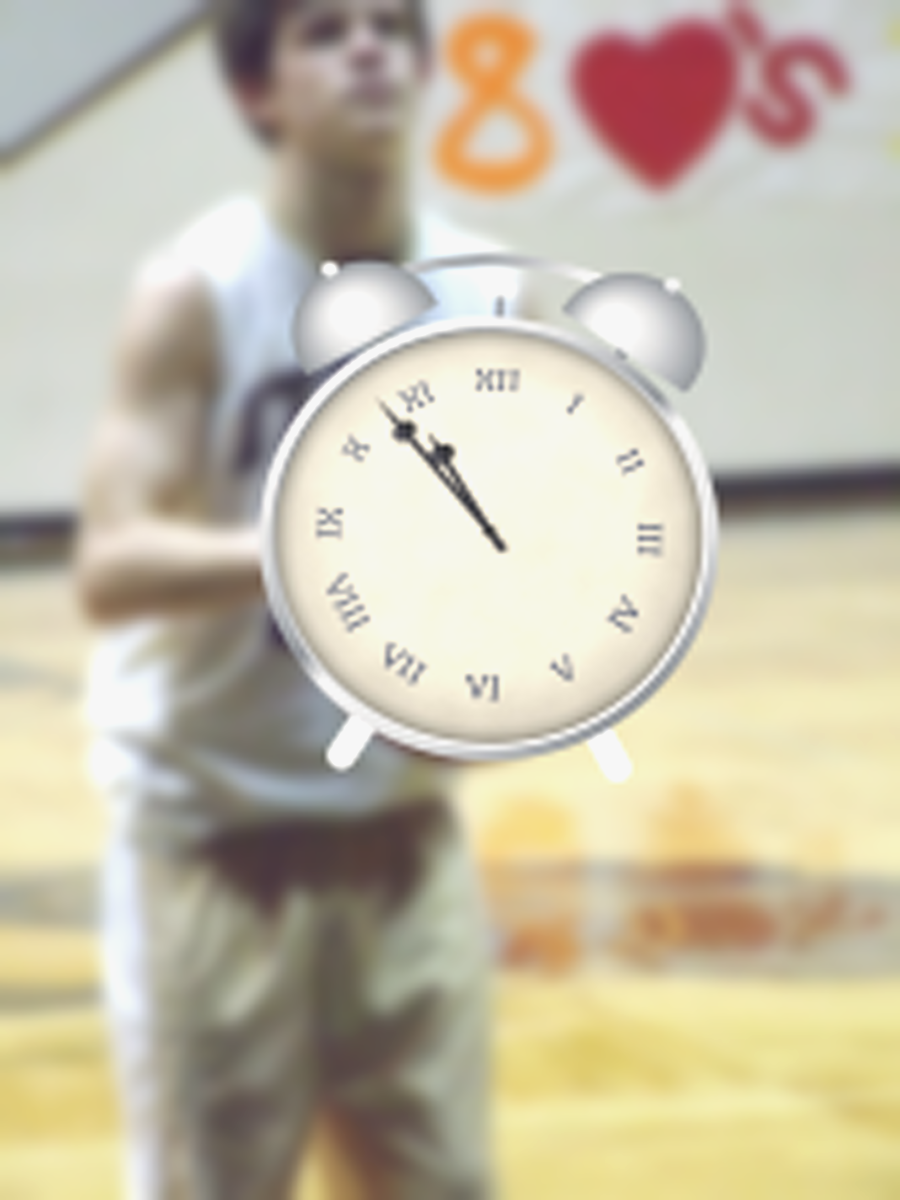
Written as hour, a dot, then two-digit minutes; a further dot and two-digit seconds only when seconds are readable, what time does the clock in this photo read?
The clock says 10.53
